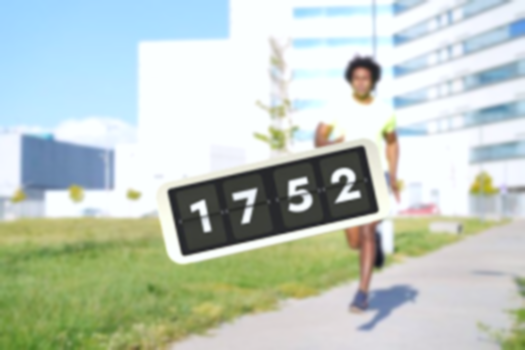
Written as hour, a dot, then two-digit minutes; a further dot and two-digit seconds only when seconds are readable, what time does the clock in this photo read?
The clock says 17.52
